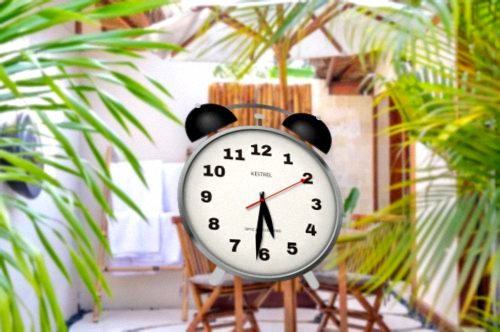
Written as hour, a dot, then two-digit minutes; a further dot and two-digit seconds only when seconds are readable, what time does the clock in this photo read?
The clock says 5.31.10
